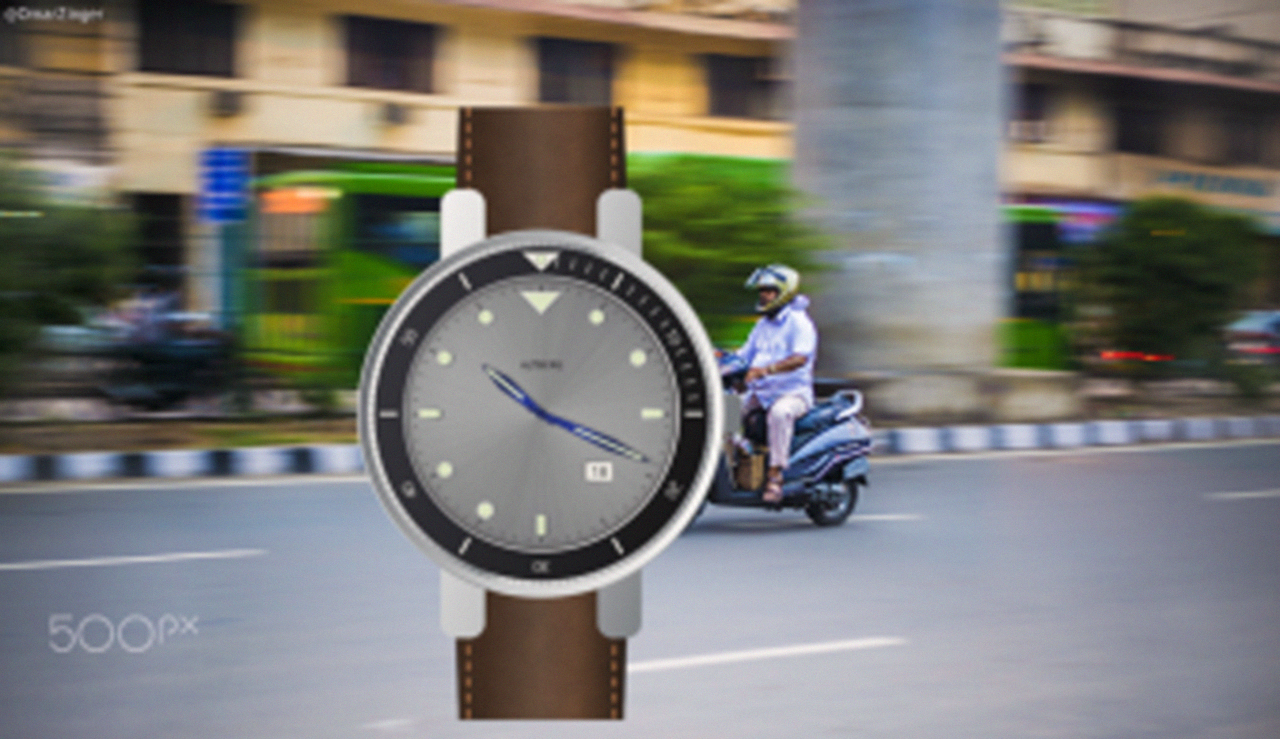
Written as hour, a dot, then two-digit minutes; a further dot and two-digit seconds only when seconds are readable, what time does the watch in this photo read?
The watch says 10.19
